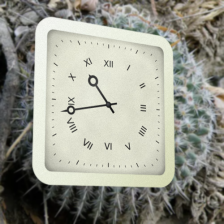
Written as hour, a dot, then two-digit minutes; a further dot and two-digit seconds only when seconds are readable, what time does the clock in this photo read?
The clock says 10.43
